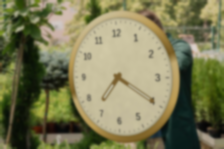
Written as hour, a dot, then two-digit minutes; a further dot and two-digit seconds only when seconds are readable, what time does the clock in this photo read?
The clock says 7.20
